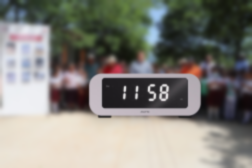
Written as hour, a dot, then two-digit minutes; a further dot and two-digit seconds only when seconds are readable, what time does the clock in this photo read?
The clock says 11.58
